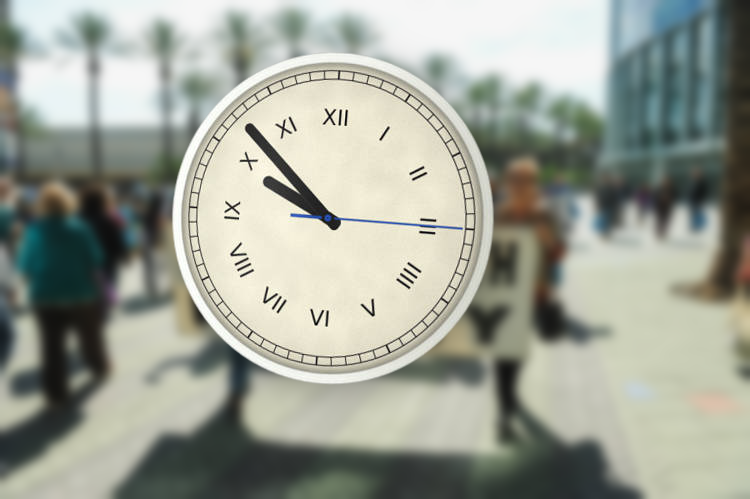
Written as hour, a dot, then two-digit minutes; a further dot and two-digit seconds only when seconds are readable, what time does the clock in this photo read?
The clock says 9.52.15
